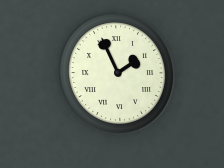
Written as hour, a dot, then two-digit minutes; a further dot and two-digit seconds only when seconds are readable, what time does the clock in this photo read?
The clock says 1.56
